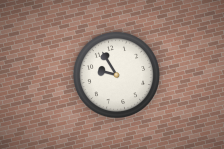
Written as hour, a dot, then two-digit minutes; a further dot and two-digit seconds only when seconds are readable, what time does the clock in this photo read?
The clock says 9.57
